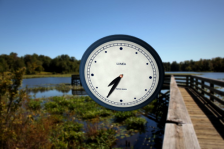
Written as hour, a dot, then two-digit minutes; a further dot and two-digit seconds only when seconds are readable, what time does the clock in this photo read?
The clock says 7.35
